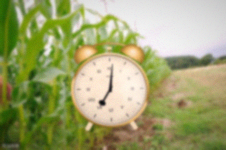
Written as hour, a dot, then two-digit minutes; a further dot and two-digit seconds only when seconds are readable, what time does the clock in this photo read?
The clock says 7.01
